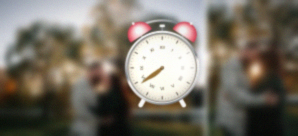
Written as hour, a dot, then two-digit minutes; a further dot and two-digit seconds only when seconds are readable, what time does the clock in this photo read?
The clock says 7.39
